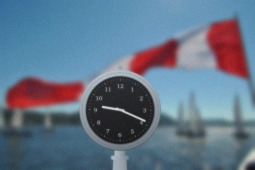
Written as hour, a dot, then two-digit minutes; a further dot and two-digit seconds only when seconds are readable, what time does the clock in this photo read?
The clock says 9.19
